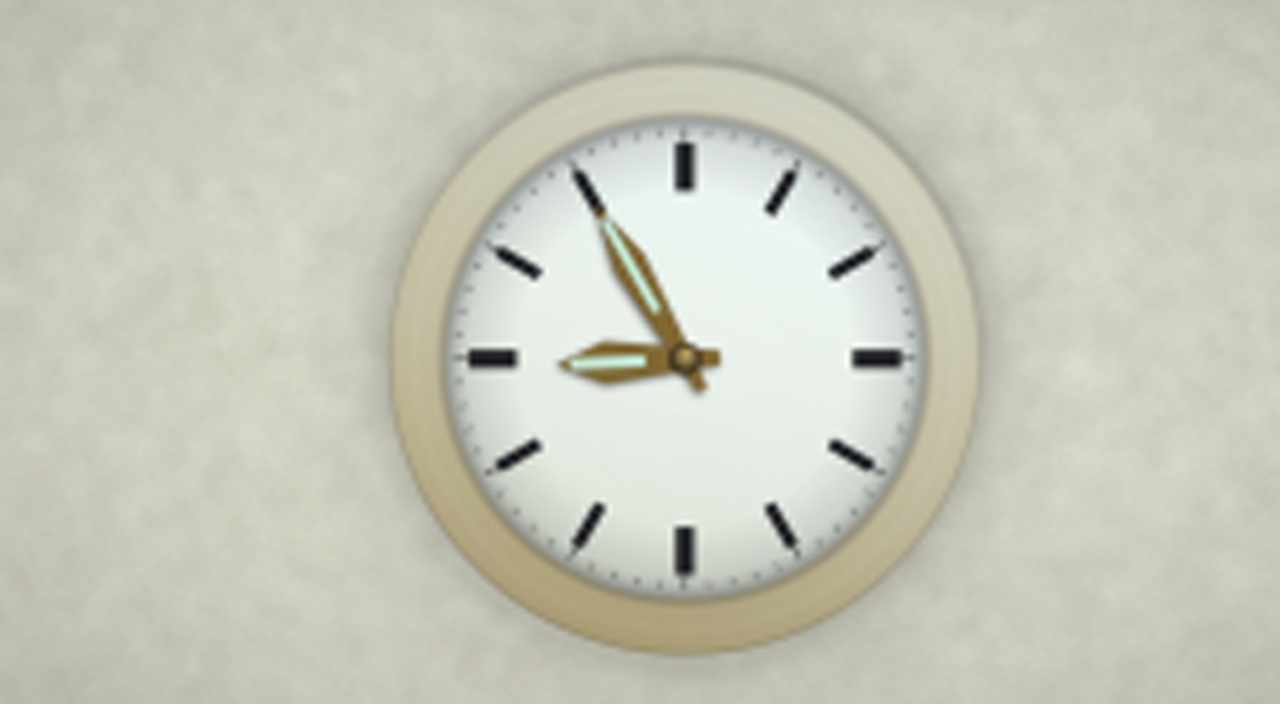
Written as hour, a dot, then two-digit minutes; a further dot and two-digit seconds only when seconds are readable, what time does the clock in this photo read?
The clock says 8.55
